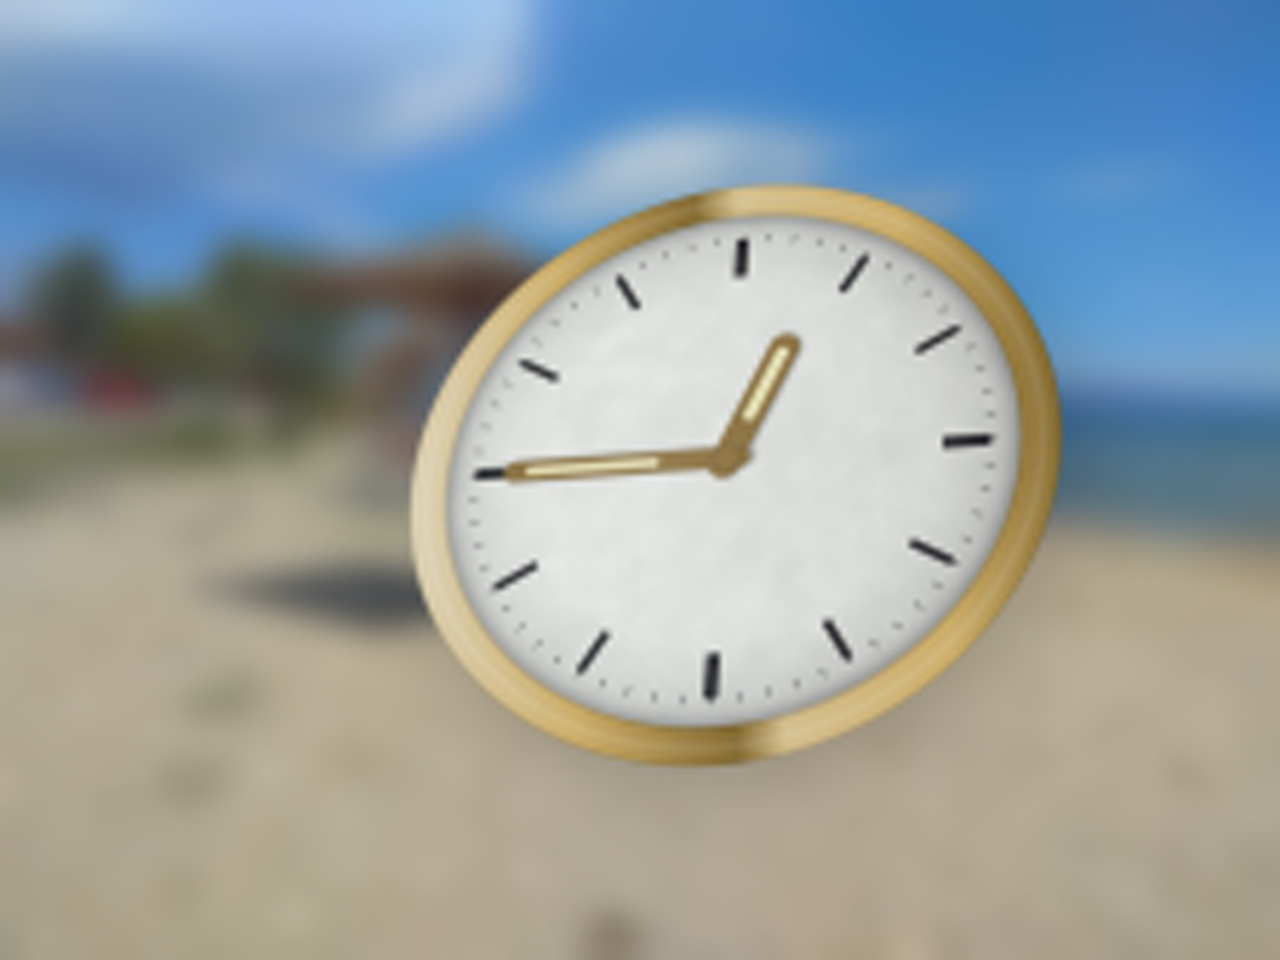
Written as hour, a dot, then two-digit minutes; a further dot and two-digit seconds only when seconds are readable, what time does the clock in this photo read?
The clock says 12.45
